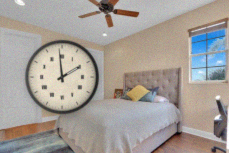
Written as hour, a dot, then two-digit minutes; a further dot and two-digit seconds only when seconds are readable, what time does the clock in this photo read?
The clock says 1.59
